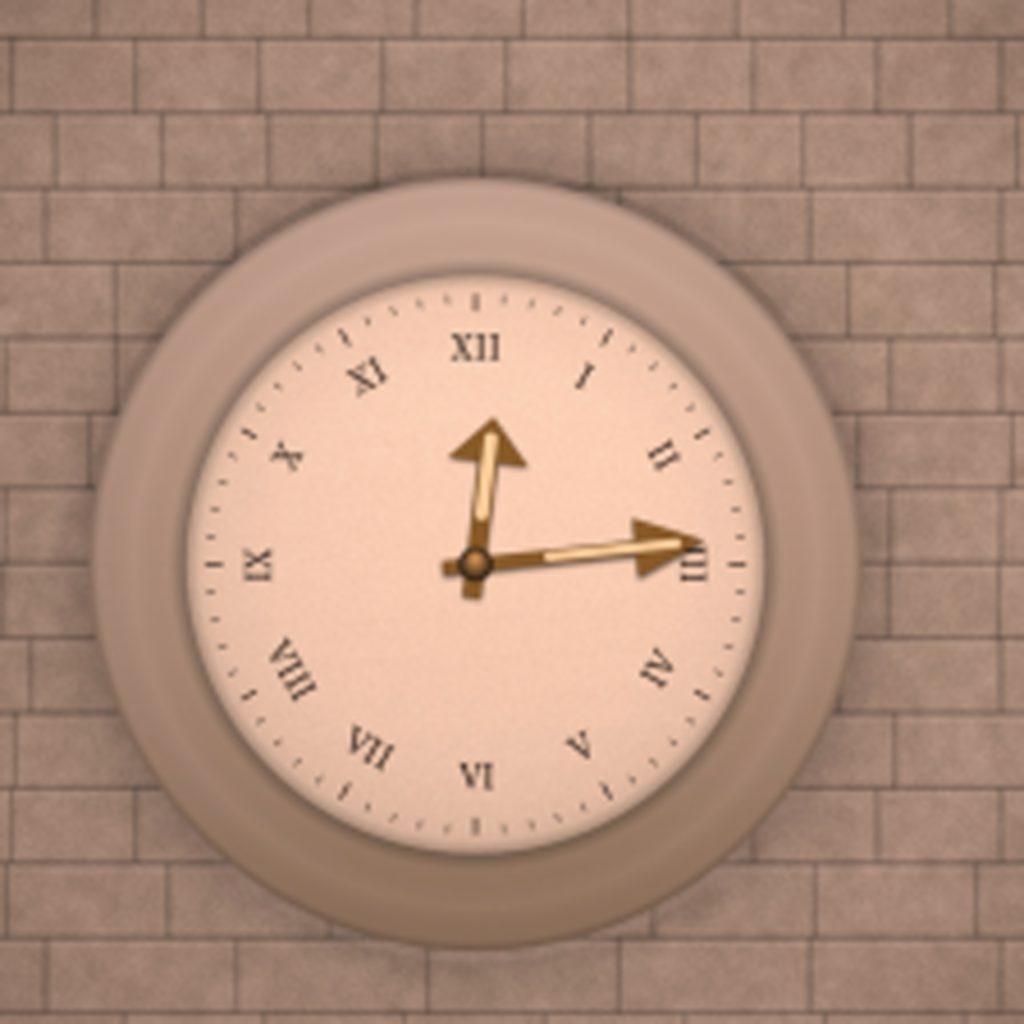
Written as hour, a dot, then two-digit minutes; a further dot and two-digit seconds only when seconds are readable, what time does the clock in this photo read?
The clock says 12.14
